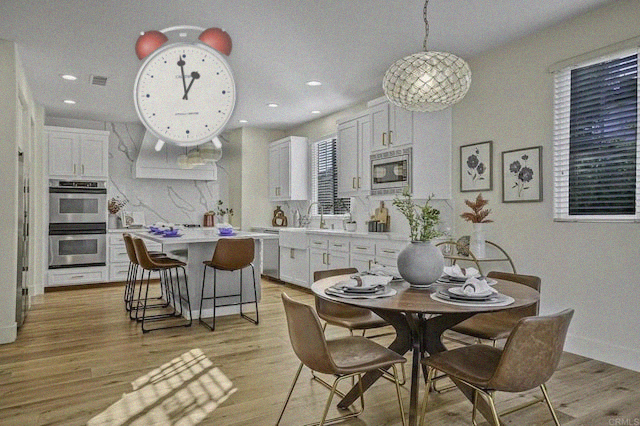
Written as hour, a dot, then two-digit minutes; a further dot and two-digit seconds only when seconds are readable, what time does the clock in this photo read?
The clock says 12.59
